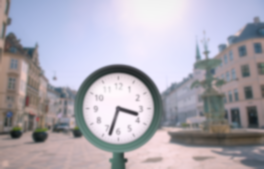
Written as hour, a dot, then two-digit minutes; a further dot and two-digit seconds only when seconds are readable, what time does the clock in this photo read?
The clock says 3.33
